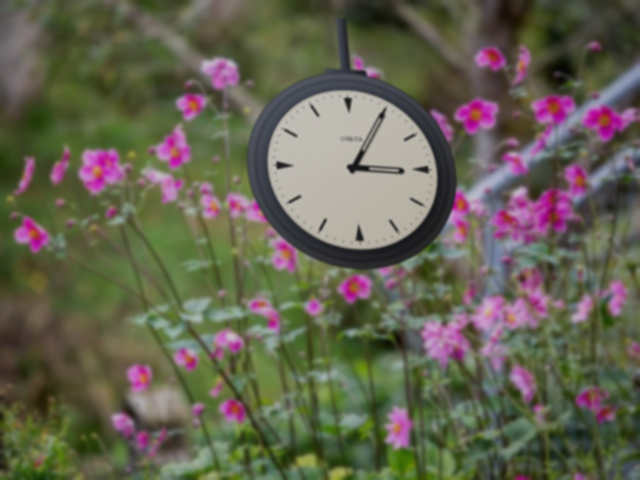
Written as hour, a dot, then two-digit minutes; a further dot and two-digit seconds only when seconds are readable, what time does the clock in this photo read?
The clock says 3.05
